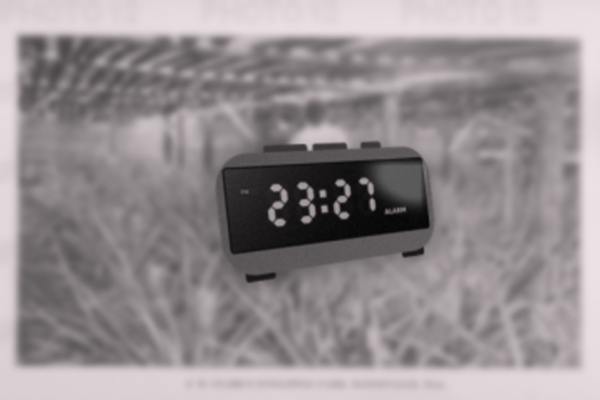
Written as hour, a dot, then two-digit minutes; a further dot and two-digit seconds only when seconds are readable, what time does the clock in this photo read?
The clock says 23.27
